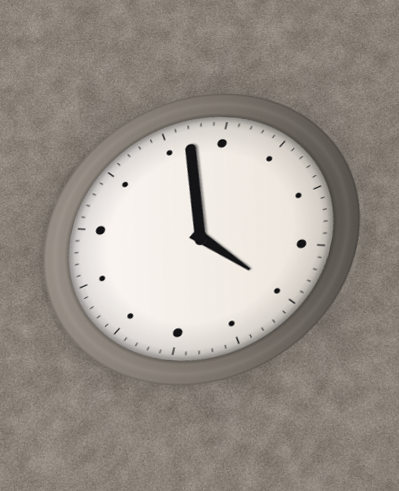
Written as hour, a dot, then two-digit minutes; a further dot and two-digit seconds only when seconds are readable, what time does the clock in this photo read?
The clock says 3.57
